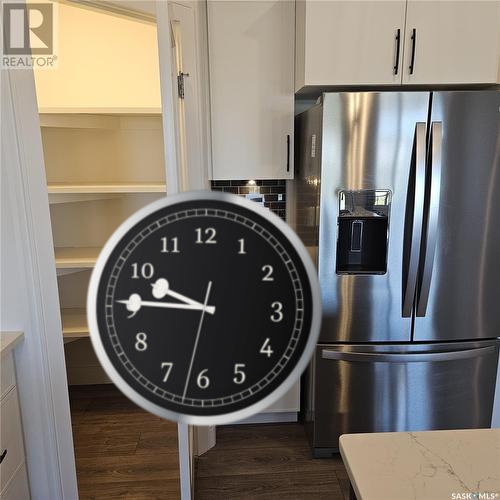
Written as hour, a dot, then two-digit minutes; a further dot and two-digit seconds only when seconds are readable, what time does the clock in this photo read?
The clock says 9.45.32
